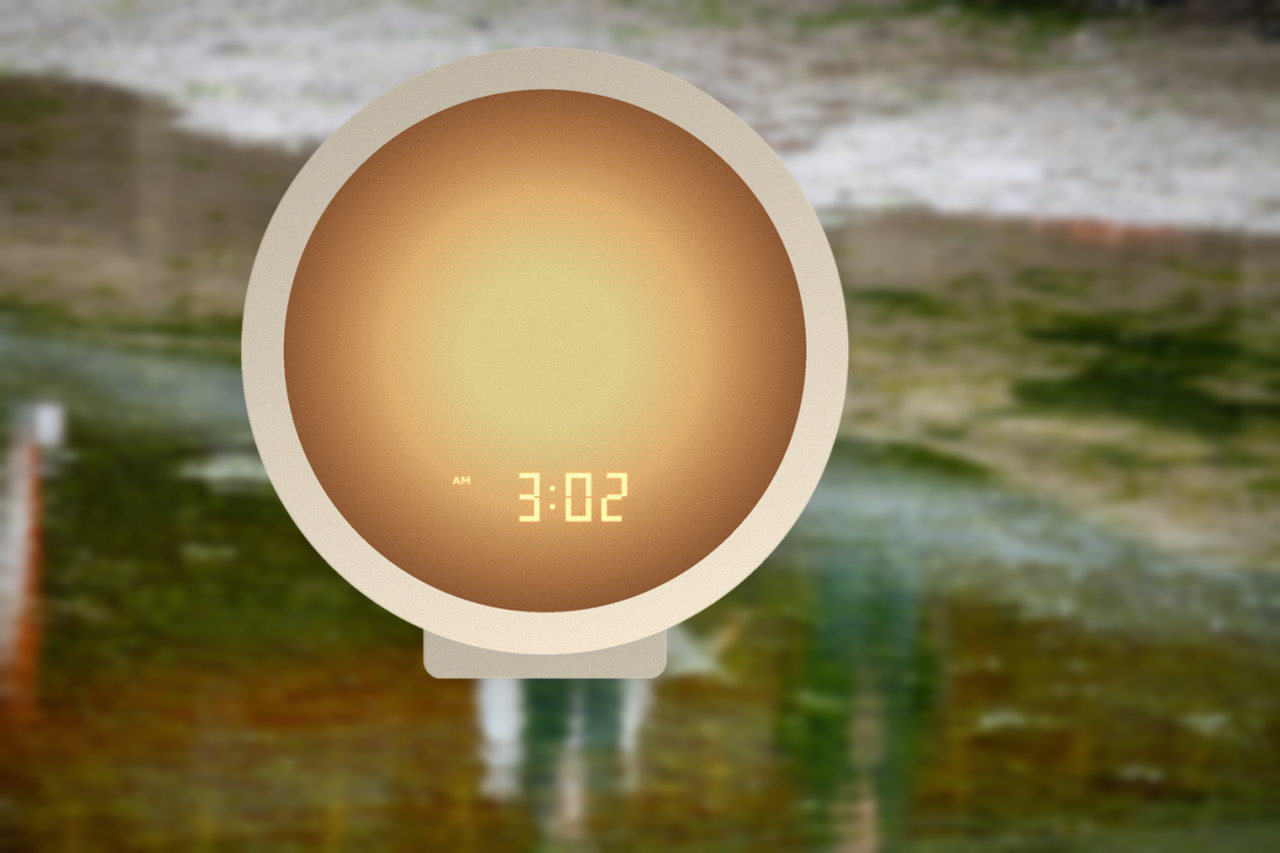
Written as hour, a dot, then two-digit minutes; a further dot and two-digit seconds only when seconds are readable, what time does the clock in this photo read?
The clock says 3.02
